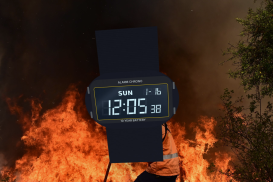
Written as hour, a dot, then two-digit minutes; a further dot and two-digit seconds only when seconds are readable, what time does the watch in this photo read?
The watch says 12.05.38
